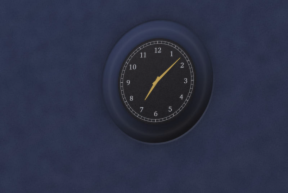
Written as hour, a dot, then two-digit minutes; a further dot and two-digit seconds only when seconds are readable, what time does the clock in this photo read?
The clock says 7.08
